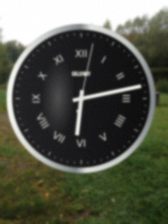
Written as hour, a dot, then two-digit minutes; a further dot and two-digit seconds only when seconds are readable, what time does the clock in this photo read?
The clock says 6.13.02
